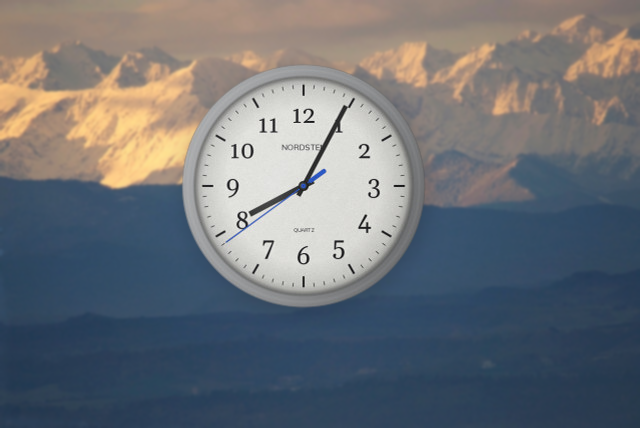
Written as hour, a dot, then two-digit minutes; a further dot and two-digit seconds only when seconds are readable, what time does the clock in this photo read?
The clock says 8.04.39
